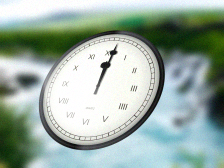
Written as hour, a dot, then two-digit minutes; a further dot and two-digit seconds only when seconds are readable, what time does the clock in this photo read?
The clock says 12.01
